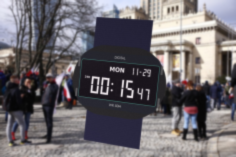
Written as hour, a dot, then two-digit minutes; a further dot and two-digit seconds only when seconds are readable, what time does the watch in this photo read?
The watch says 0.15.47
